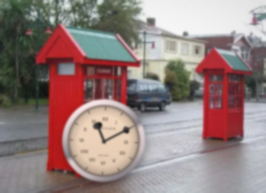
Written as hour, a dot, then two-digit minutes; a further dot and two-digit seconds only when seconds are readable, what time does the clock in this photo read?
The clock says 11.10
